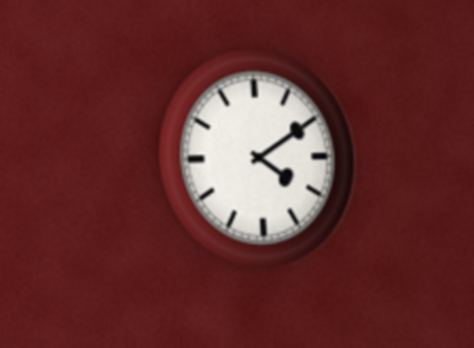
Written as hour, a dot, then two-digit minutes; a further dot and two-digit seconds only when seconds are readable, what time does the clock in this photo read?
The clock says 4.10
